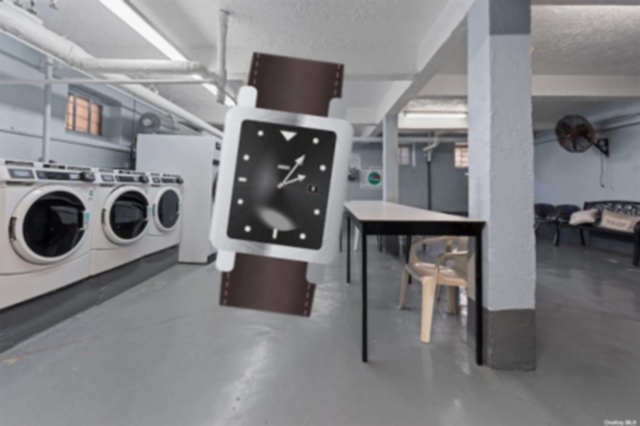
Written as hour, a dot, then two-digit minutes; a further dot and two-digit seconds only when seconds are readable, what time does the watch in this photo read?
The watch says 2.05
